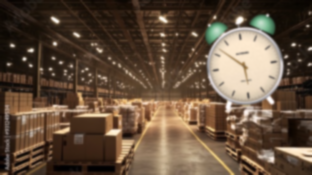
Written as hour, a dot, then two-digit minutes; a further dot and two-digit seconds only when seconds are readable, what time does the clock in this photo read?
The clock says 5.52
